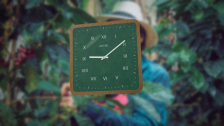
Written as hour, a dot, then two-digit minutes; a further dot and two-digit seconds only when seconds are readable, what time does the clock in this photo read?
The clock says 9.09
